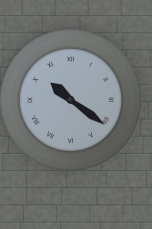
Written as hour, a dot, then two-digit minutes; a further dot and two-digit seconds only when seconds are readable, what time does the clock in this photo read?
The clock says 10.21
